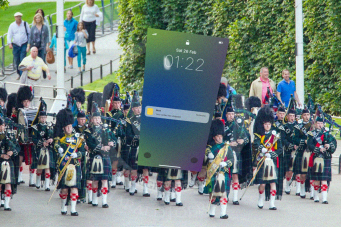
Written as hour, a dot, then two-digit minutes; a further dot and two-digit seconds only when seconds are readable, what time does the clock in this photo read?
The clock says 1.22
